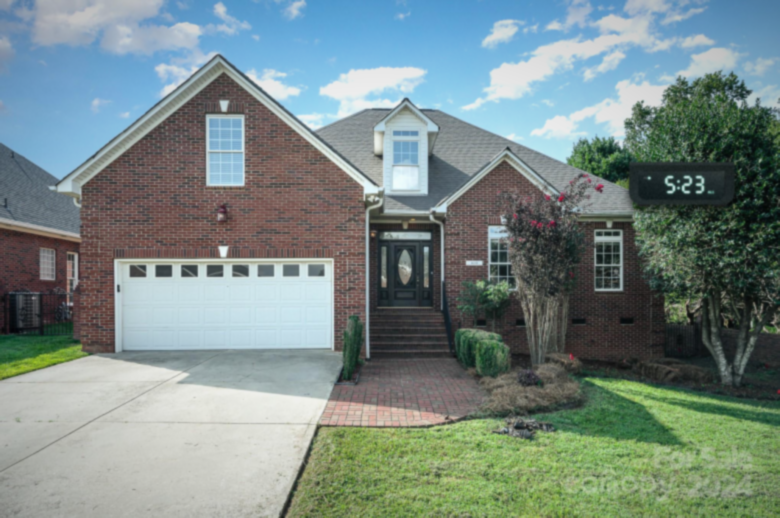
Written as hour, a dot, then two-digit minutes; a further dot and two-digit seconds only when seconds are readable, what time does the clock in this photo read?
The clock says 5.23
